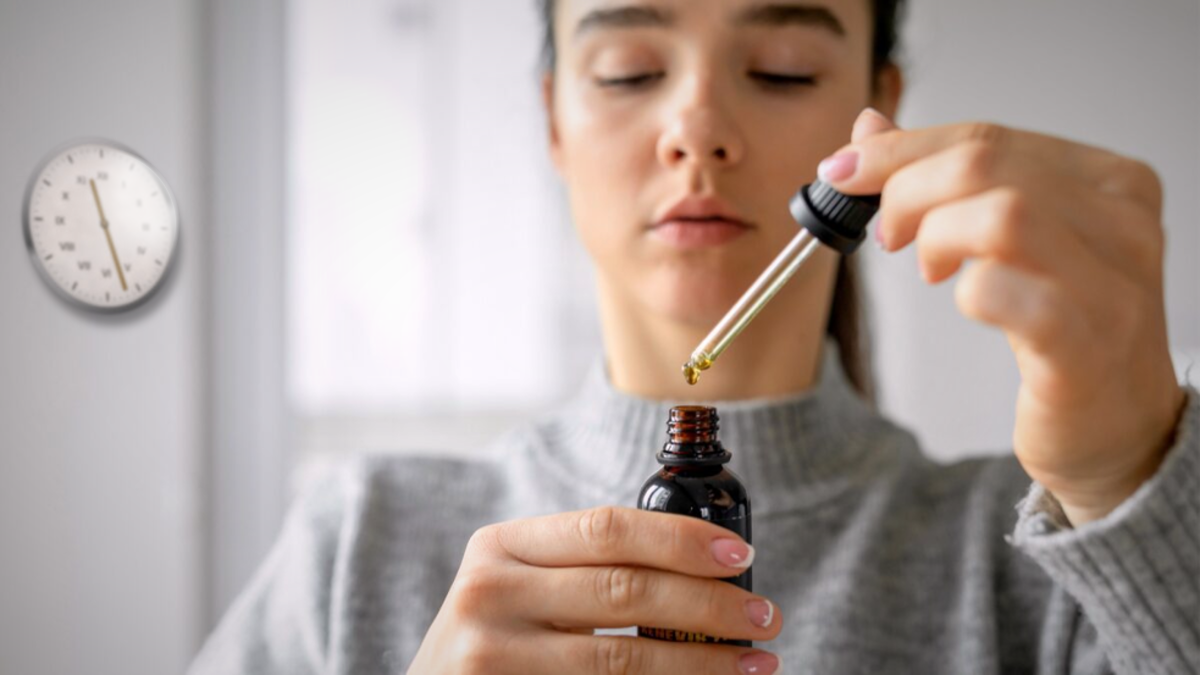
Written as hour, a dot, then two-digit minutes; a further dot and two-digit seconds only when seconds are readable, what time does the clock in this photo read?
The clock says 11.27
